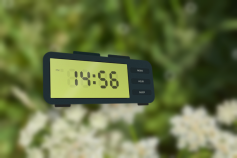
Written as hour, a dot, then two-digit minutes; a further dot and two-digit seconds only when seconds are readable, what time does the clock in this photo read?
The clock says 14.56
